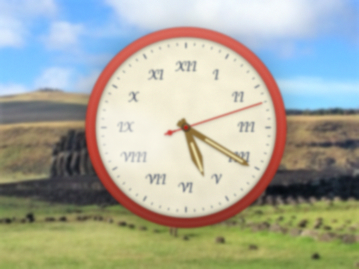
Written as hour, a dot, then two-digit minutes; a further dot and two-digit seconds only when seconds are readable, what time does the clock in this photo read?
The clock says 5.20.12
